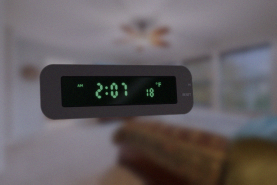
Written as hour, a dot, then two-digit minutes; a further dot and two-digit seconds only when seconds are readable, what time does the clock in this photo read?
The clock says 2.07
